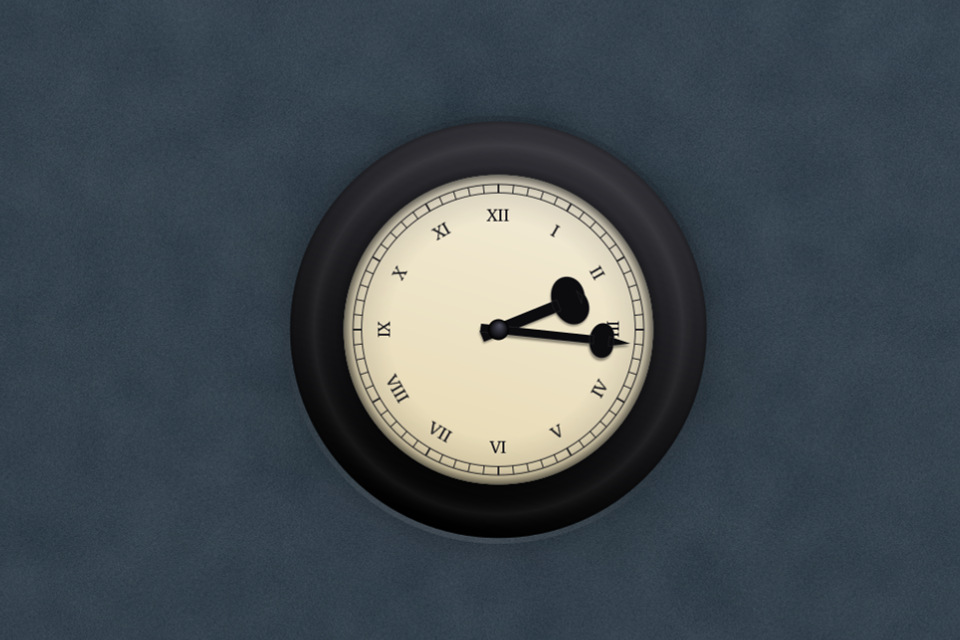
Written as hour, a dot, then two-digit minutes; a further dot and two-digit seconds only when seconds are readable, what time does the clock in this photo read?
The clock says 2.16
